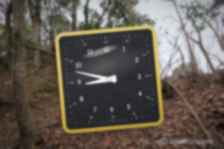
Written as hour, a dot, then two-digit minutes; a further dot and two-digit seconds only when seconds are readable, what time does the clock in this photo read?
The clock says 8.48
